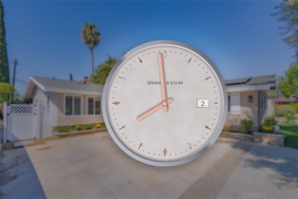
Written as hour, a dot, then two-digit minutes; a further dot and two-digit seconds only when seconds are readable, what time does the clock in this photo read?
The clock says 7.59
